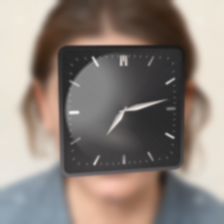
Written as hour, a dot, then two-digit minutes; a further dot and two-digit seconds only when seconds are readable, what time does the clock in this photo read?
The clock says 7.13
